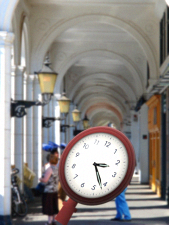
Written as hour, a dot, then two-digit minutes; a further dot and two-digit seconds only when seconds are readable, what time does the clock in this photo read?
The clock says 2.22
